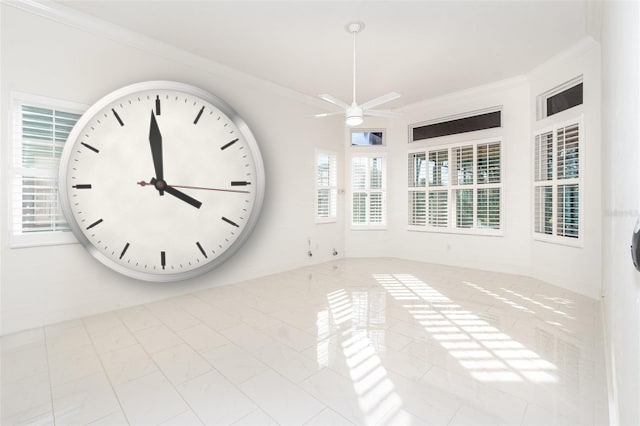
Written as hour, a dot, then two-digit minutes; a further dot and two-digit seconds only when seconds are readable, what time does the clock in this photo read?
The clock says 3.59.16
